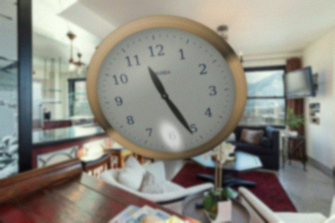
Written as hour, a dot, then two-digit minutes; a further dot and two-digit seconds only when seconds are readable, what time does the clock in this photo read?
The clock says 11.26
